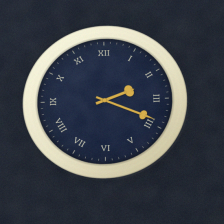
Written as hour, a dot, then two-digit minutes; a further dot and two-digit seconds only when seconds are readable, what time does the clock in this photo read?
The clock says 2.19
